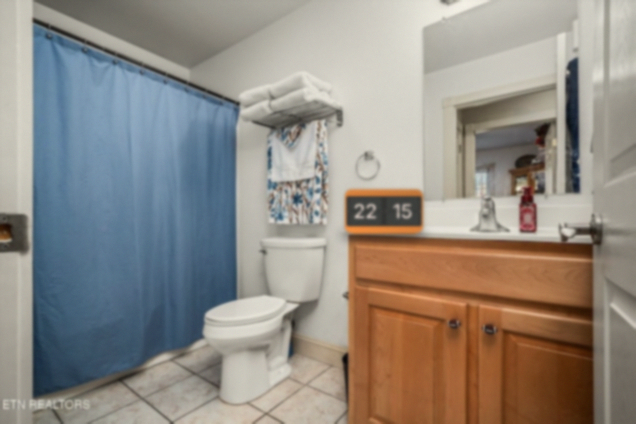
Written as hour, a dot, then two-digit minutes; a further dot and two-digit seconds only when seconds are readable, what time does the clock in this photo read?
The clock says 22.15
